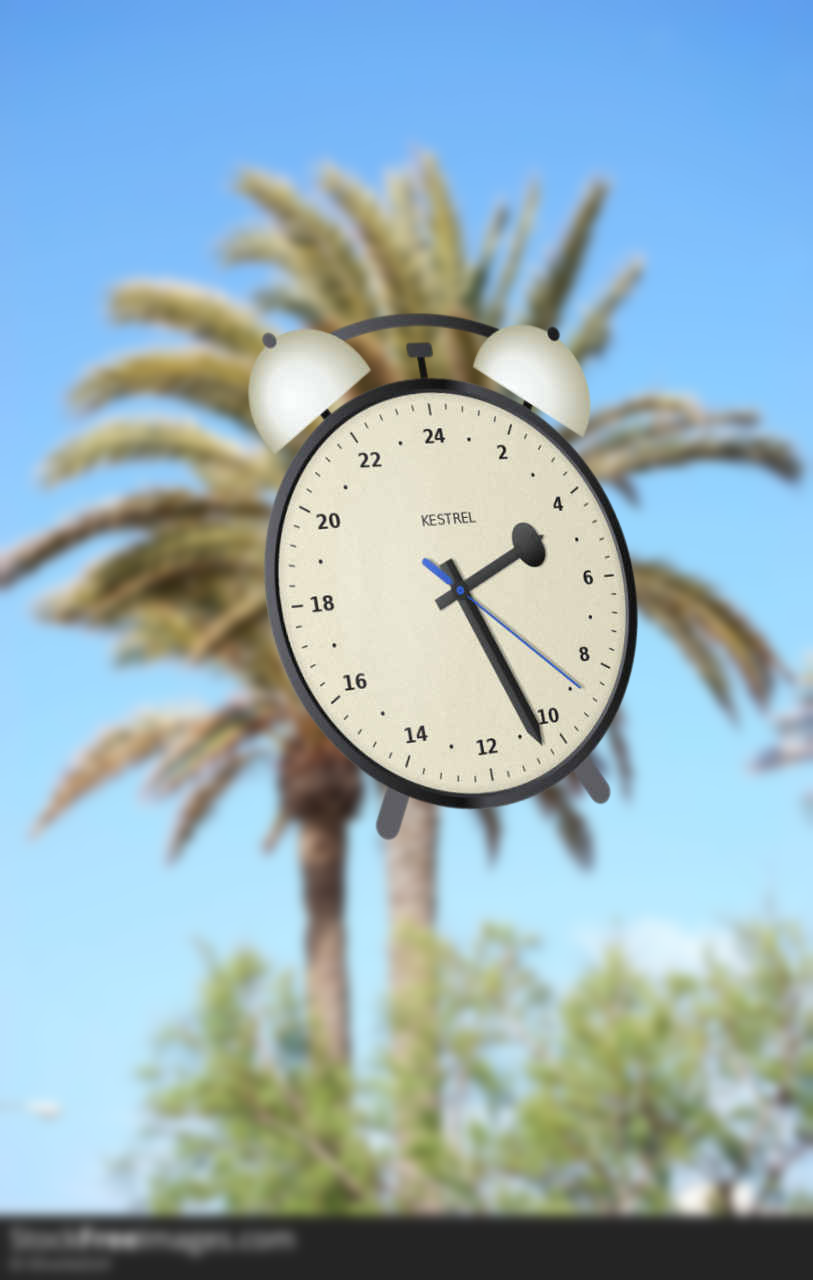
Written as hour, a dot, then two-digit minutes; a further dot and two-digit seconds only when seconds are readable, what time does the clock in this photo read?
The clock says 4.26.22
